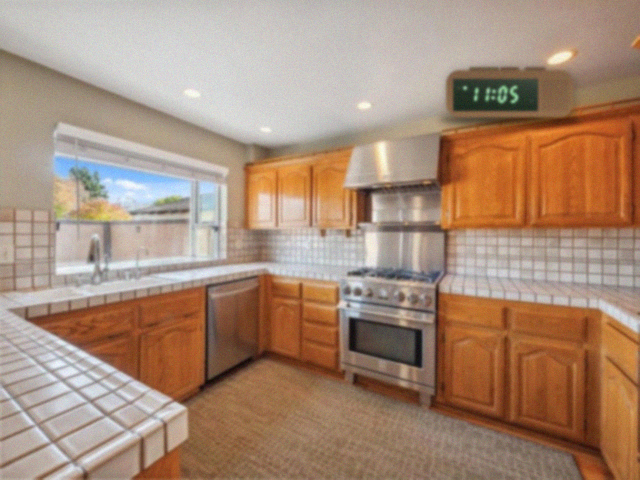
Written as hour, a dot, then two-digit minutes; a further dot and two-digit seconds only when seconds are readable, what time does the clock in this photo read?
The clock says 11.05
